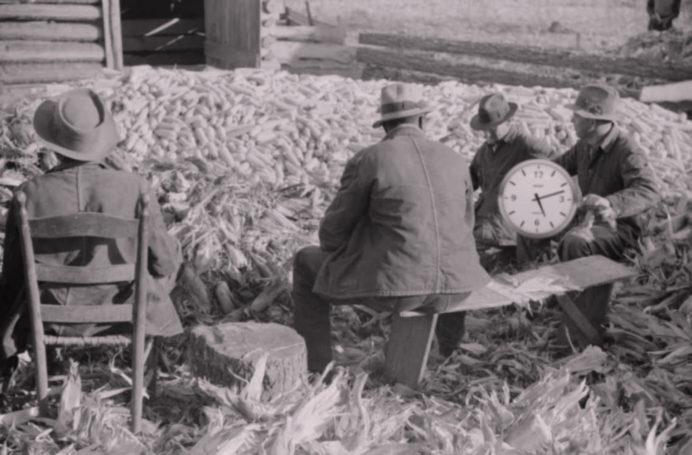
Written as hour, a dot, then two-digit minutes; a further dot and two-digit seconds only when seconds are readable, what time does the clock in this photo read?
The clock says 5.12
